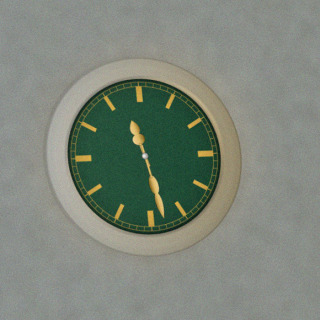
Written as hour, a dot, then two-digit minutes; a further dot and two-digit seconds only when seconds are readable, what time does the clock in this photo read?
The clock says 11.28
